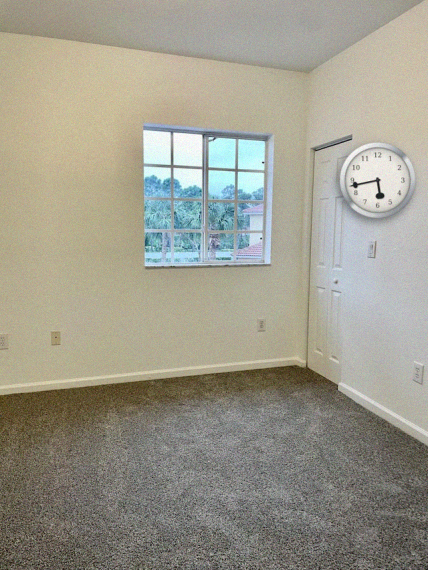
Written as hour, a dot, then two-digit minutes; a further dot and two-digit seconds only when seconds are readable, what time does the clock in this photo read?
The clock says 5.43
